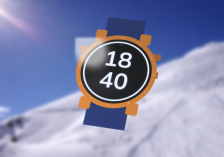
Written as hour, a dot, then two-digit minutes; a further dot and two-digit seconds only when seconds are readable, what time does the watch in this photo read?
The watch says 18.40
